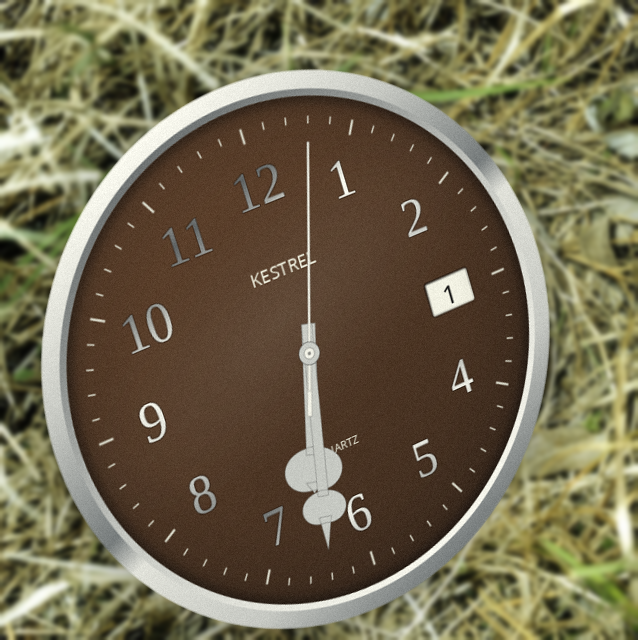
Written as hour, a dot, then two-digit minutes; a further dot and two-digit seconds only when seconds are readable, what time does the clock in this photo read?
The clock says 6.32.03
